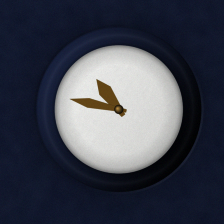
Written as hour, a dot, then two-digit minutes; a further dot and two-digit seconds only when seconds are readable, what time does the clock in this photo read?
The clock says 10.47
